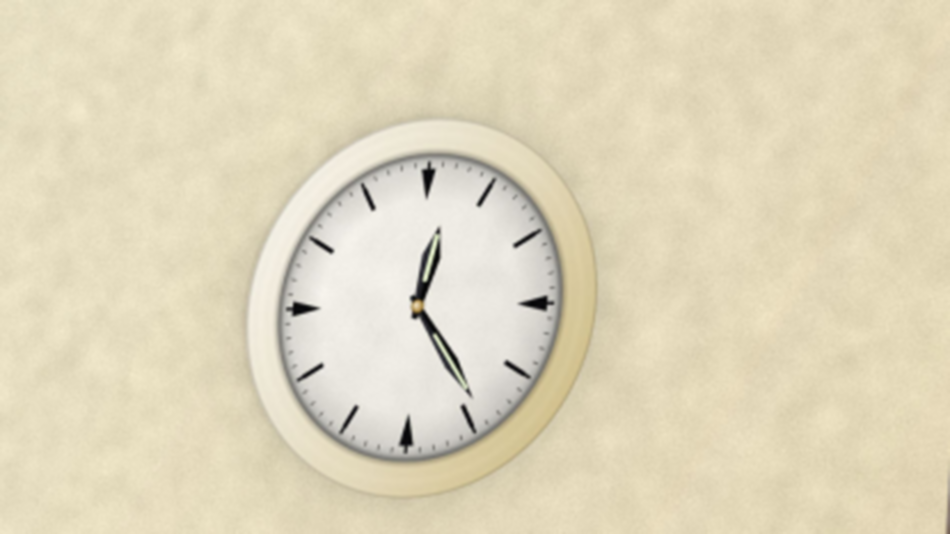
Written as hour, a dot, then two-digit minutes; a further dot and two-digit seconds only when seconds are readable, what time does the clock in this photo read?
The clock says 12.24
